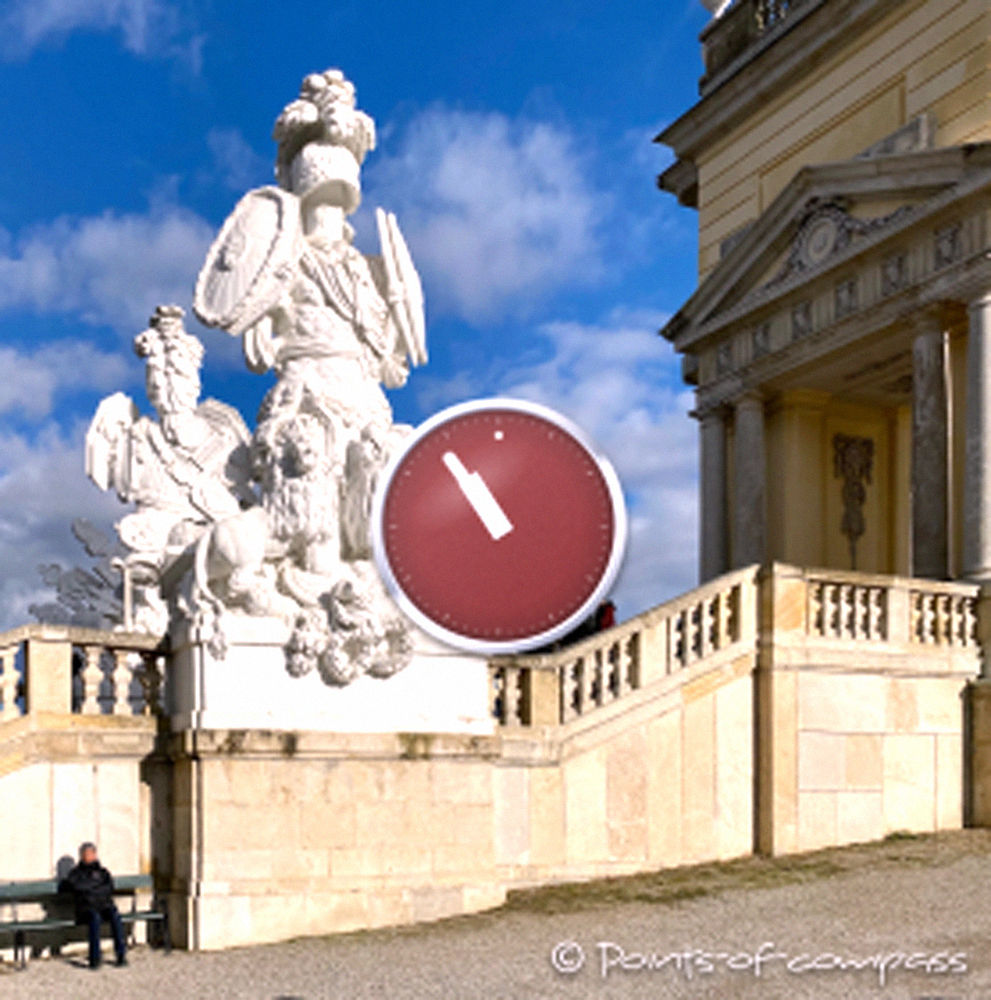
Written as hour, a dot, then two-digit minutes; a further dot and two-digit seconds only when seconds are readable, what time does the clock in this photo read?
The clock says 10.54
